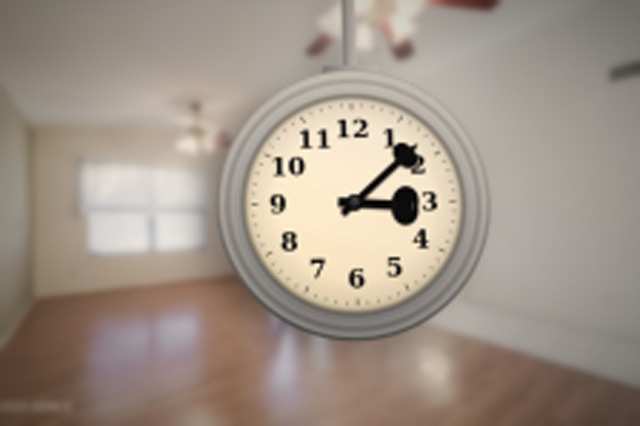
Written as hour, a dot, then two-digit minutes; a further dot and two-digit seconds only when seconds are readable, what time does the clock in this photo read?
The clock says 3.08
